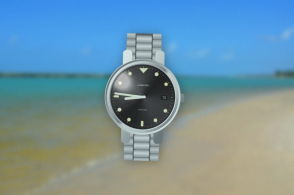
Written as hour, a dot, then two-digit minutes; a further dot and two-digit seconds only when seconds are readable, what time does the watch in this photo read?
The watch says 8.46
